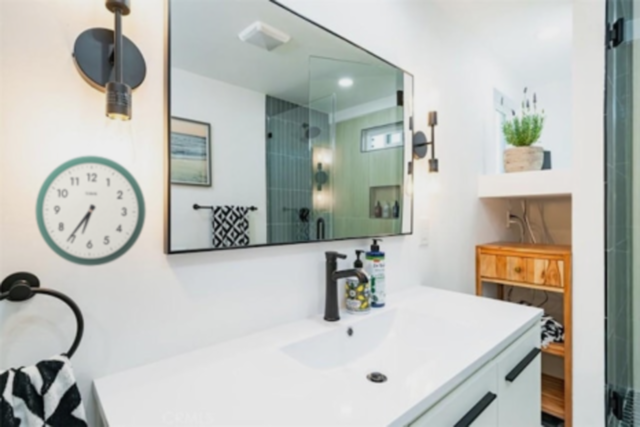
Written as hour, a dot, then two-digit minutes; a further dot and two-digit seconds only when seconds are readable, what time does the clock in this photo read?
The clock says 6.36
